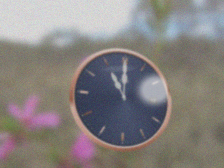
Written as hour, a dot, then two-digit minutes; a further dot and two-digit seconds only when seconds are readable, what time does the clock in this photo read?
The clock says 11.00
